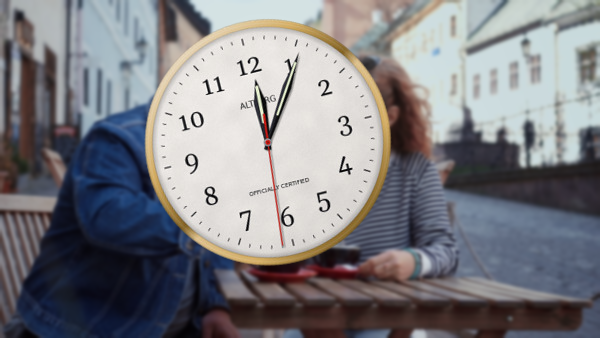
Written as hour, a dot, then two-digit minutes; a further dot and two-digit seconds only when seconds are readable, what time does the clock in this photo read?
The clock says 12.05.31
